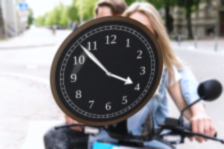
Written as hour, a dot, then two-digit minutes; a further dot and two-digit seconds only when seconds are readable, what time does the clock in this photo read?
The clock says 3.53
